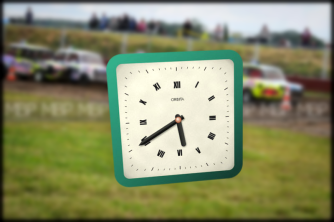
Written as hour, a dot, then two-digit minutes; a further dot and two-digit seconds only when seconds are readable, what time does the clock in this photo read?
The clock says 5.40
